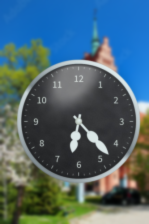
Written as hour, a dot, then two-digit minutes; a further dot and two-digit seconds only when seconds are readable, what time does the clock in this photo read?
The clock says 6.23
